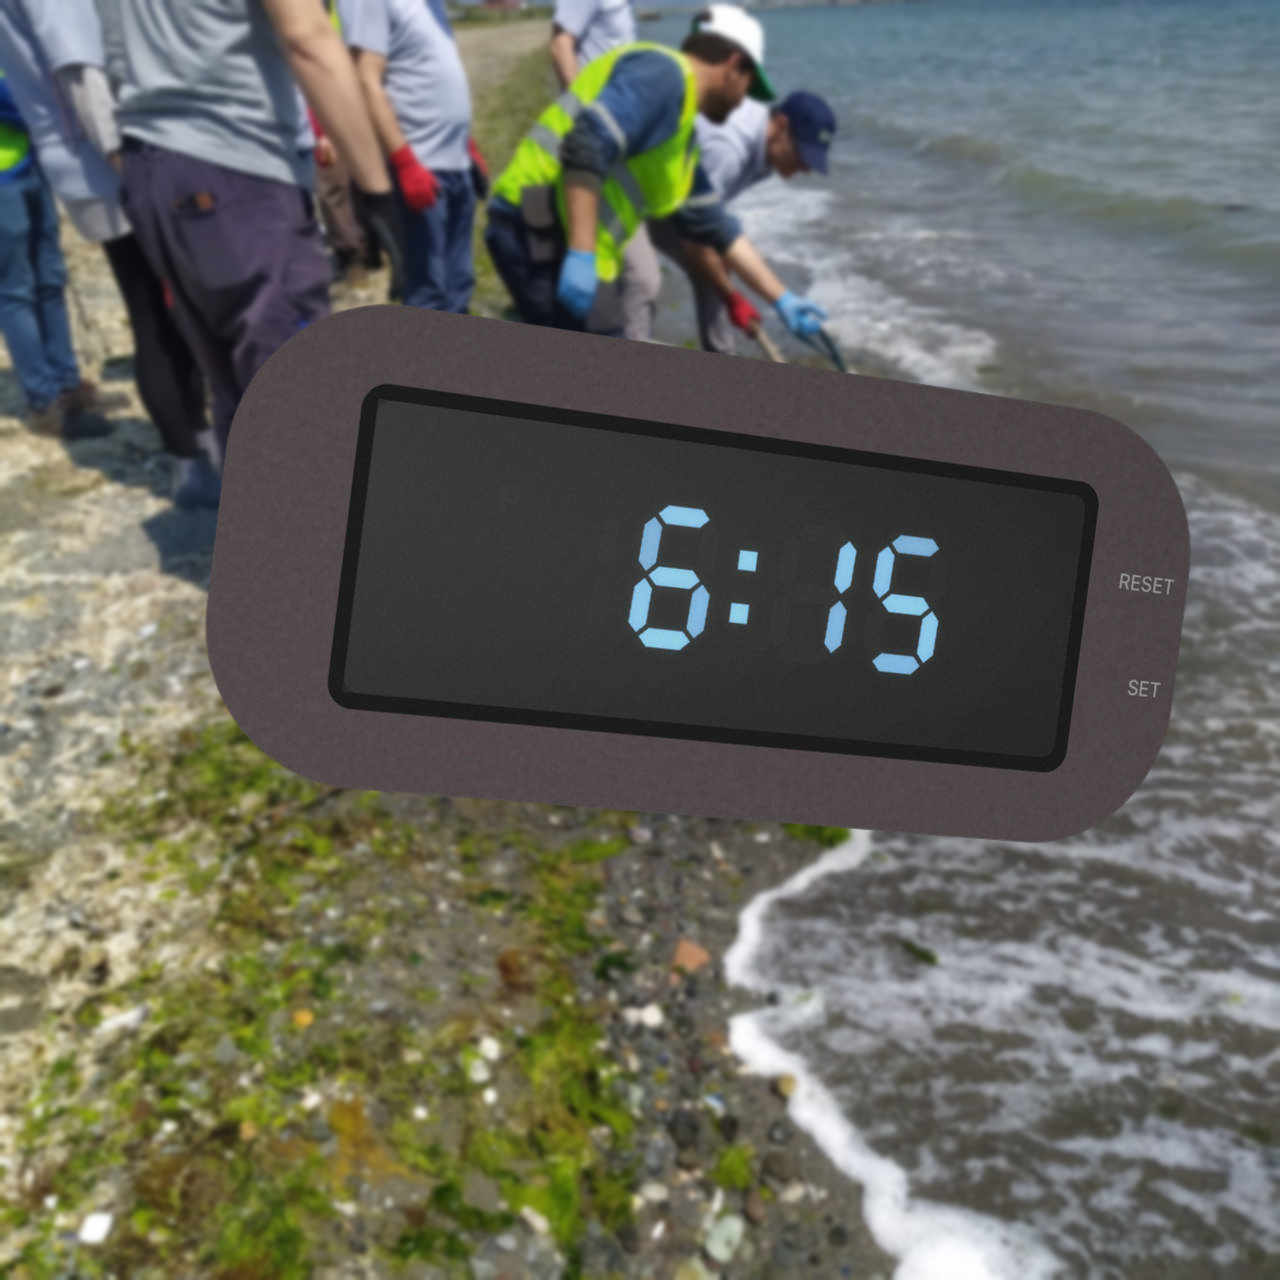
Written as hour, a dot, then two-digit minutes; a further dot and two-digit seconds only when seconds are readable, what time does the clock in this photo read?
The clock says 6.15
